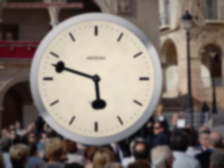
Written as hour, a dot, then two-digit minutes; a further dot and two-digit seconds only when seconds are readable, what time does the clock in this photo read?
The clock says 5.48
